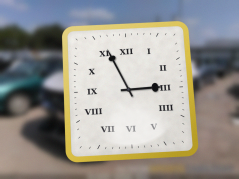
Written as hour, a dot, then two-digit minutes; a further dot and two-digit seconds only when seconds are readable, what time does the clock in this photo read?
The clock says 2.56
